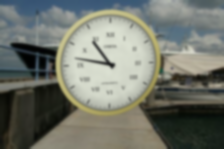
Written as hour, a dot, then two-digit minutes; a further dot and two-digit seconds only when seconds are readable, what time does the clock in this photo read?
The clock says 10.47
